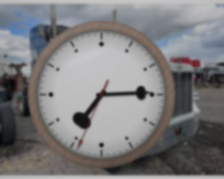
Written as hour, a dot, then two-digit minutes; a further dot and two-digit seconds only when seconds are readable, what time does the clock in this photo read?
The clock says 7.14.34
